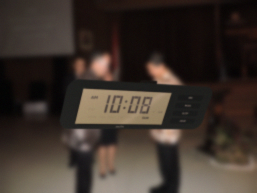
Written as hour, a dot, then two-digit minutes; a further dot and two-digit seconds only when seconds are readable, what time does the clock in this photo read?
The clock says 10.08
